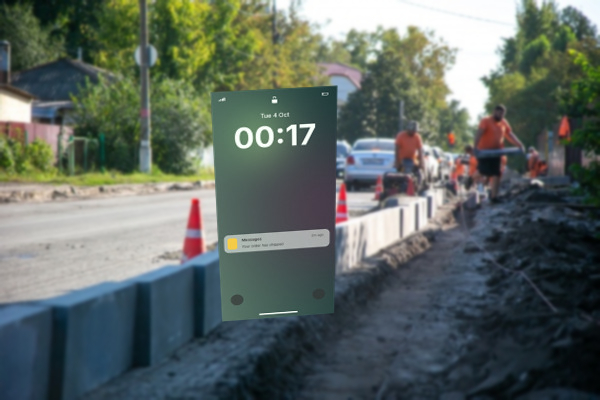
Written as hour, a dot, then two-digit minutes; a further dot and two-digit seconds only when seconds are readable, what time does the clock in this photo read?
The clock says 0.17
